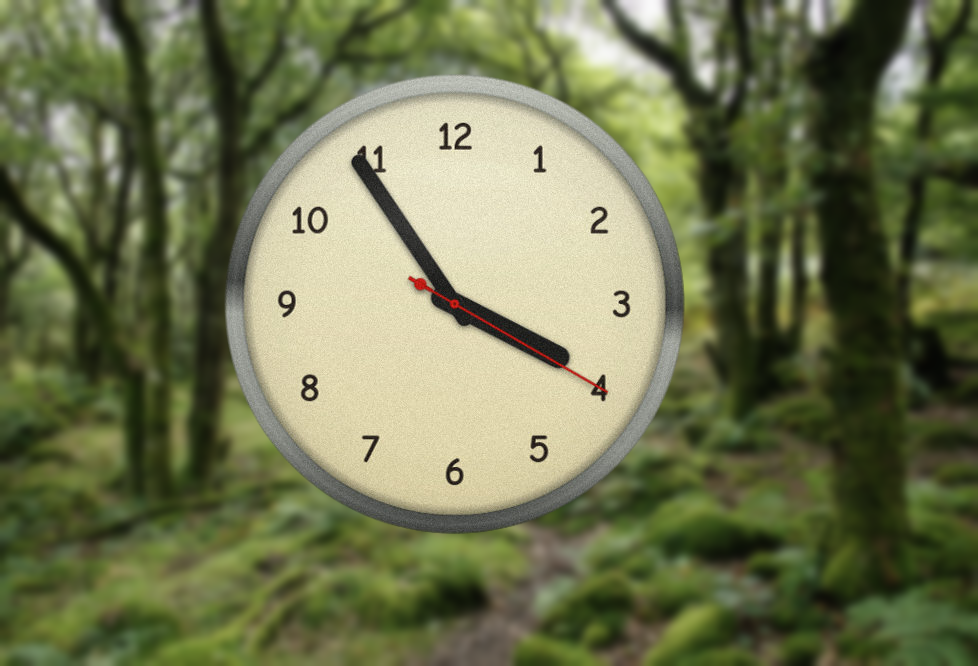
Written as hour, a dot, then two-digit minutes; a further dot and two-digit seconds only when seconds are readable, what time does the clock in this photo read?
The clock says 3.54.20
